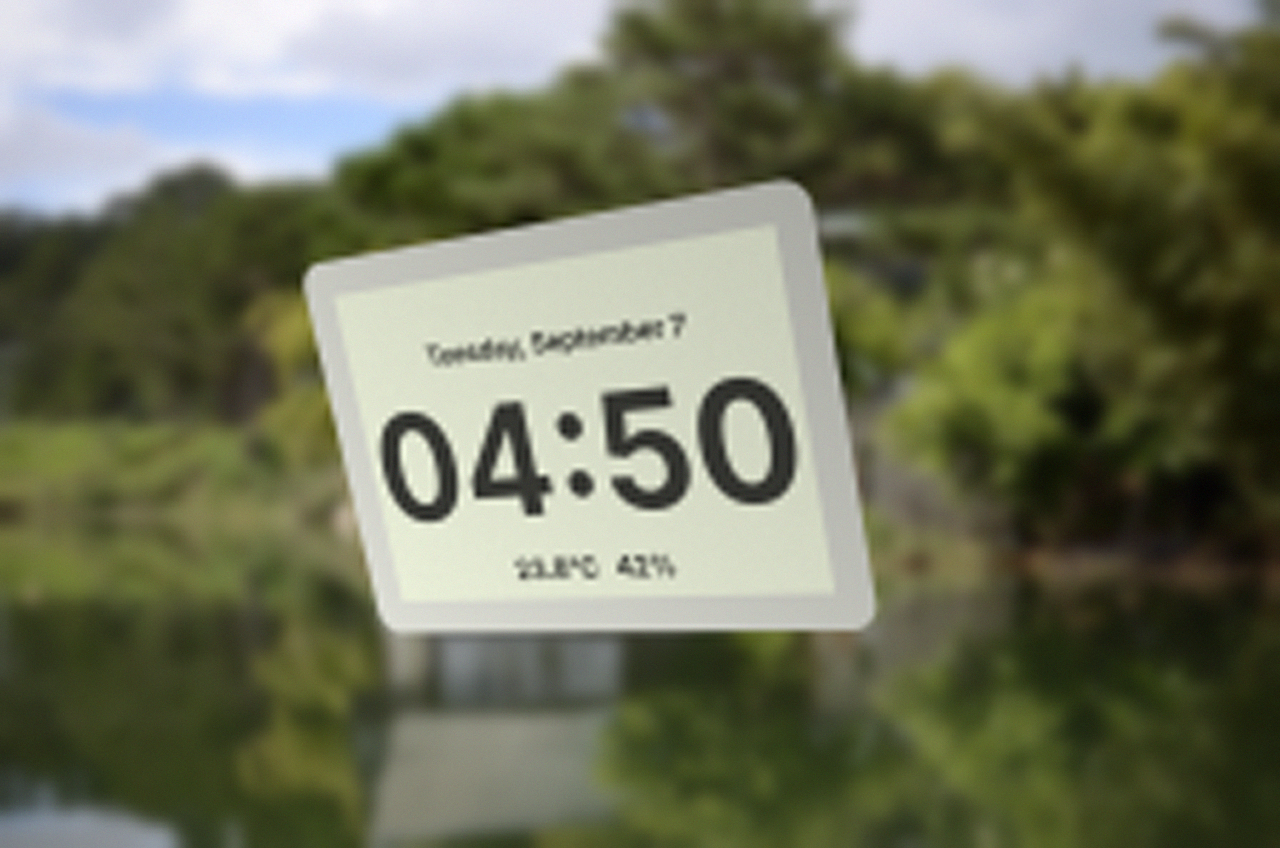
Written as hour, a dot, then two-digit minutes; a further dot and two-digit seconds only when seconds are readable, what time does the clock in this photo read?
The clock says 4.50
